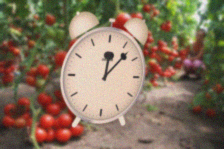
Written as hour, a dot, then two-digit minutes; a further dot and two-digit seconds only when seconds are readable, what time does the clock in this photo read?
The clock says 12.07
